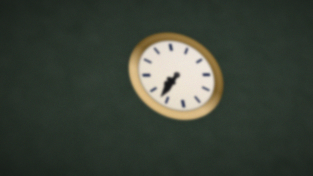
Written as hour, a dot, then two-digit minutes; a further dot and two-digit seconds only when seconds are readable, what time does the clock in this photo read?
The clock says 7.37
